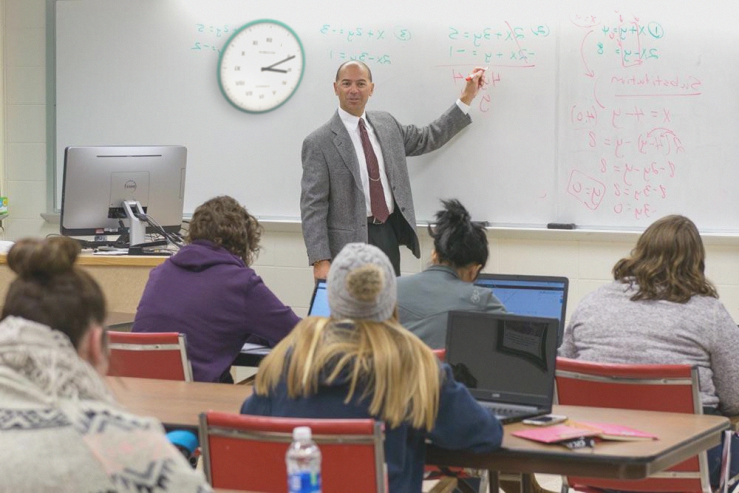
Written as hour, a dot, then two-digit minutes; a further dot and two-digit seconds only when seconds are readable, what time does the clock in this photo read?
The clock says 3.11
